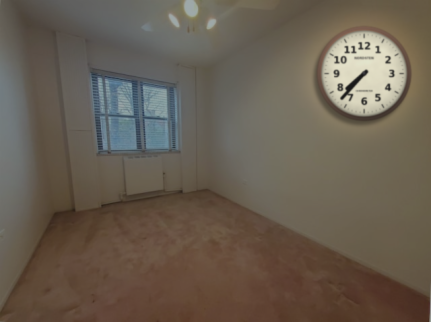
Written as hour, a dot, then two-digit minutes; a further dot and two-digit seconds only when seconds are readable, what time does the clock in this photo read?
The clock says 7.37
